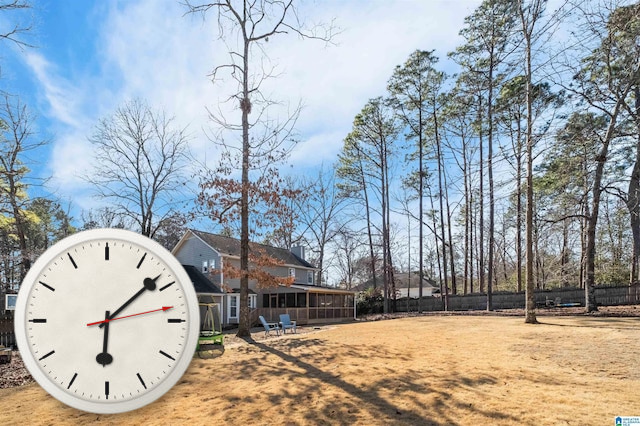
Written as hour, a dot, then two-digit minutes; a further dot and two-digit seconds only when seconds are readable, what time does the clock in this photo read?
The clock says 6.08.13
